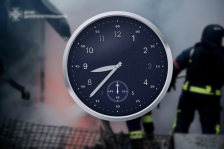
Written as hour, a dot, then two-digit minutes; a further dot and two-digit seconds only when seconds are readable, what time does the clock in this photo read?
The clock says 8.37
